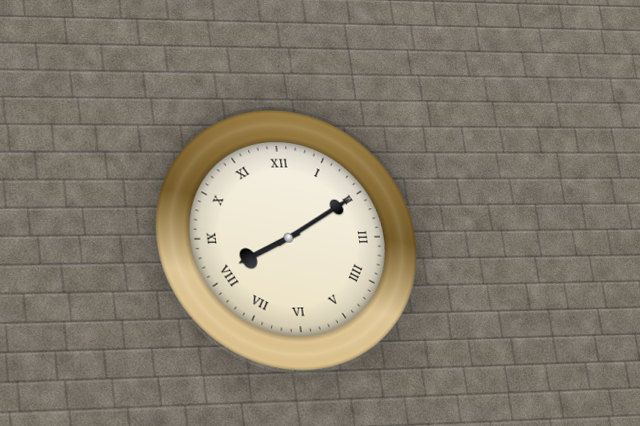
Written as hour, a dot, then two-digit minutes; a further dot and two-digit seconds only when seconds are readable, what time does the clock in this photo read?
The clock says 8.10
